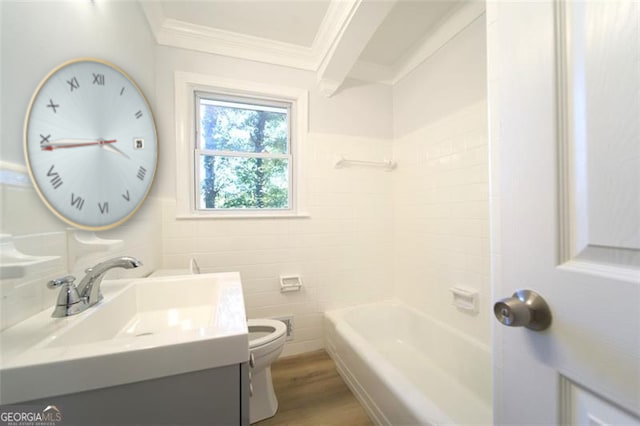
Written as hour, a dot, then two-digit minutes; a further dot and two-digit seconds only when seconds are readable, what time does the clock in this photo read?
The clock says 3.44.44
